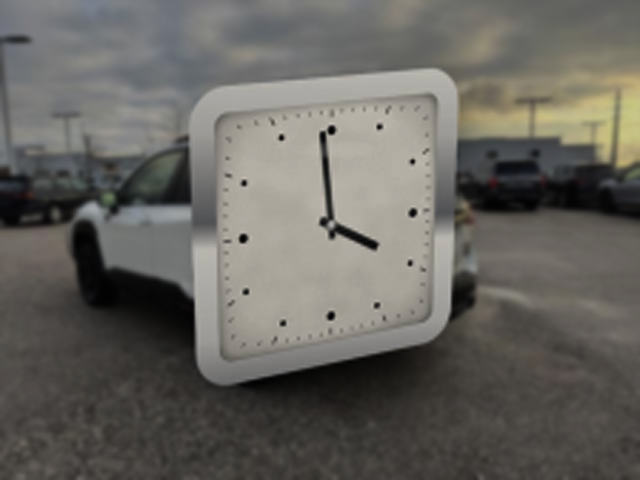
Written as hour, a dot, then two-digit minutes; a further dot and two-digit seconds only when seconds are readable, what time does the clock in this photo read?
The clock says 3.59
